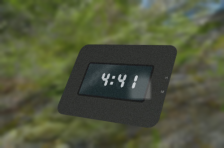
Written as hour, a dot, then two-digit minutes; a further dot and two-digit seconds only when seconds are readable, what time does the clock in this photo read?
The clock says 4.41
